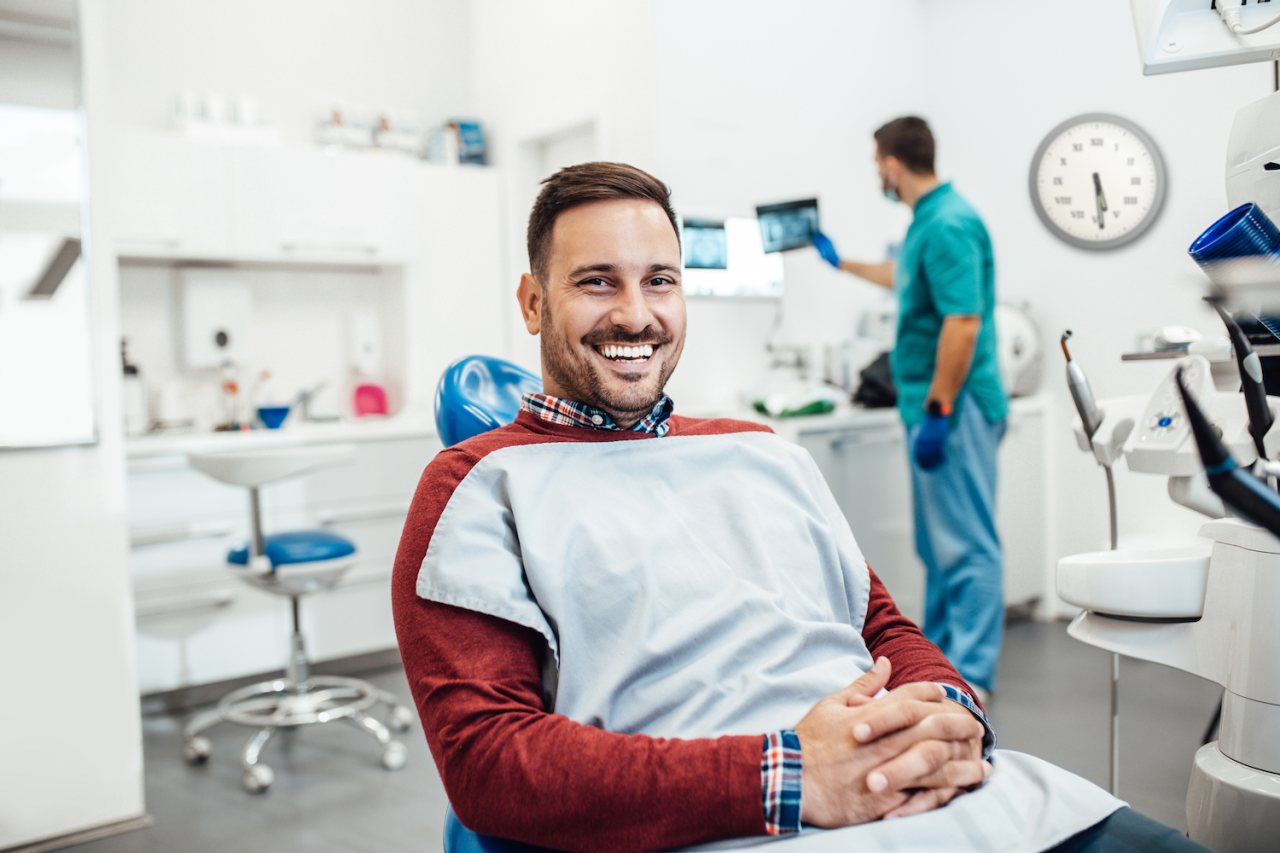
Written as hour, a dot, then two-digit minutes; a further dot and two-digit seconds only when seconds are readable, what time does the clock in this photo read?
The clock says 5.29
